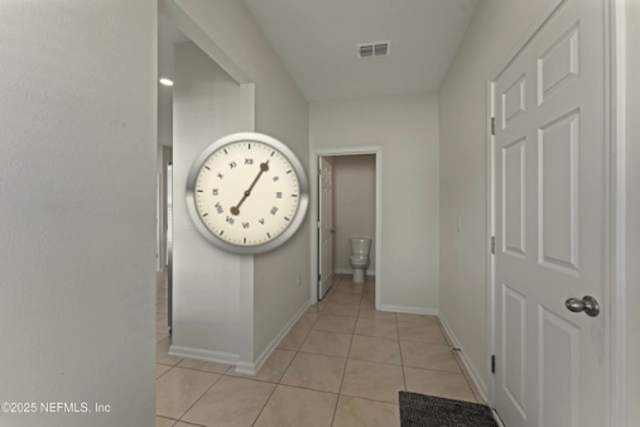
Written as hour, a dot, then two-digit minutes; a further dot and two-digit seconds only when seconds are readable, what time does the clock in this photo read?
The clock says 7.05
